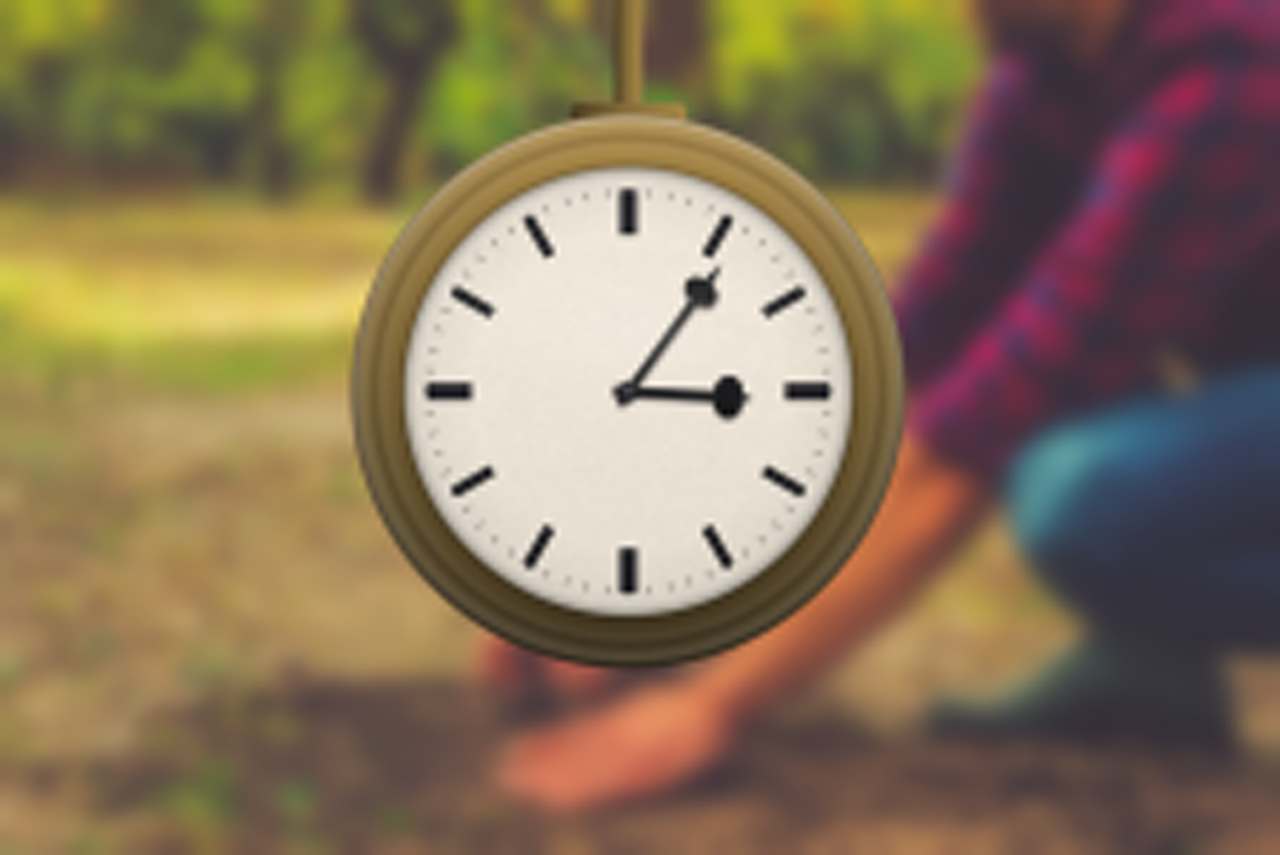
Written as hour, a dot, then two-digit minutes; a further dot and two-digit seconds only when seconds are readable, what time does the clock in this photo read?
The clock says 3.06
